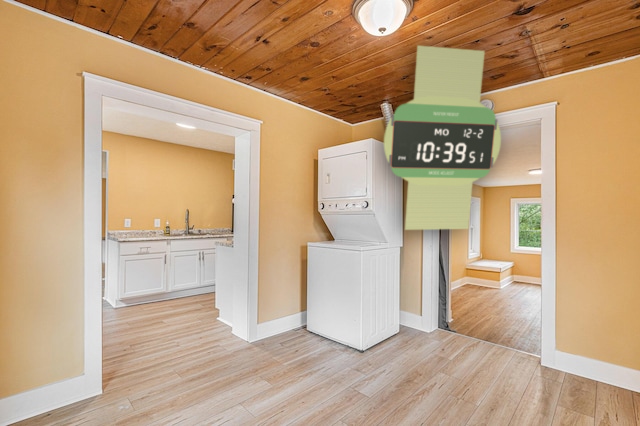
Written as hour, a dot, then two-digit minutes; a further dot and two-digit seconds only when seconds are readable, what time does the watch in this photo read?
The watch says 10.39.51
